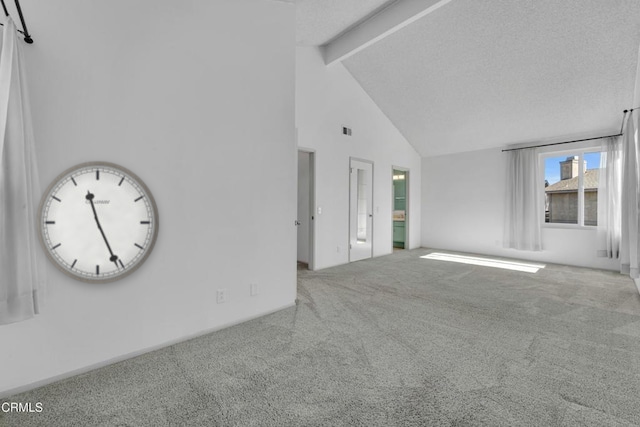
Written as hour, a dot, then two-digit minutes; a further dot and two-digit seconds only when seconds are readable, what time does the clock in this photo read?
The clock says 11.26
